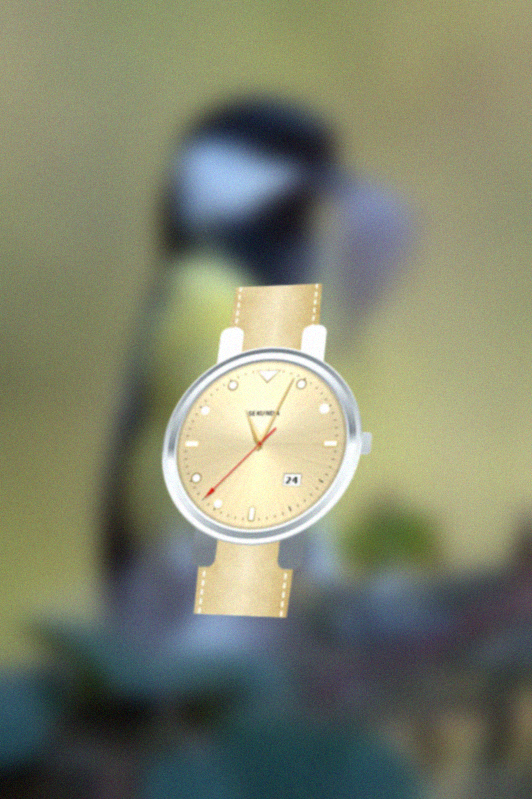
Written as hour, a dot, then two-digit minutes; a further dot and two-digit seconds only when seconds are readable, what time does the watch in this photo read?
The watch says 11.03.37
